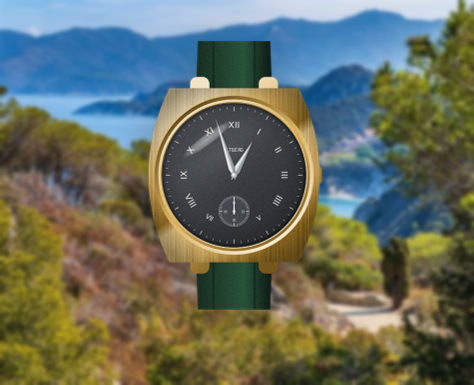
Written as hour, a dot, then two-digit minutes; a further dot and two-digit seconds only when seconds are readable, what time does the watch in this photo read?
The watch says 12.57
